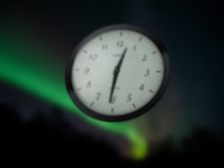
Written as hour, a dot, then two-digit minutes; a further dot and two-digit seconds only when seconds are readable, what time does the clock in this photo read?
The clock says 12.31
